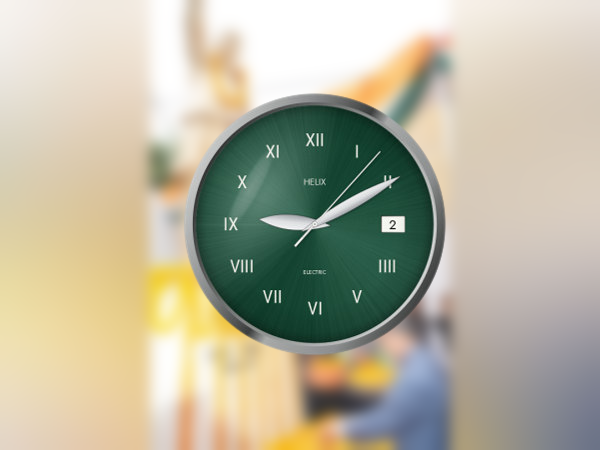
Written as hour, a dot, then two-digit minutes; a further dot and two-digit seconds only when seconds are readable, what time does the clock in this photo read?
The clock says 9.10.07
